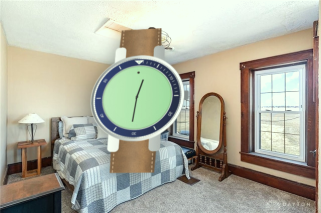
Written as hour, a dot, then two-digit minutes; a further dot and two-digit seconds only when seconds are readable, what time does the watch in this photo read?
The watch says 12.31
